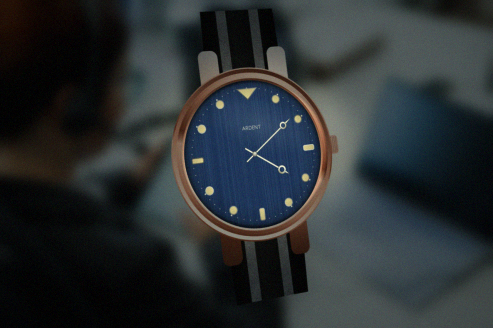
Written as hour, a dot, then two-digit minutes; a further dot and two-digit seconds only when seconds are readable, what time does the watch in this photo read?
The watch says 4.09
